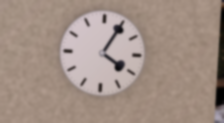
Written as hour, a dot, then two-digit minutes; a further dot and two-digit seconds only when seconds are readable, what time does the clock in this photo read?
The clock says 4.05
